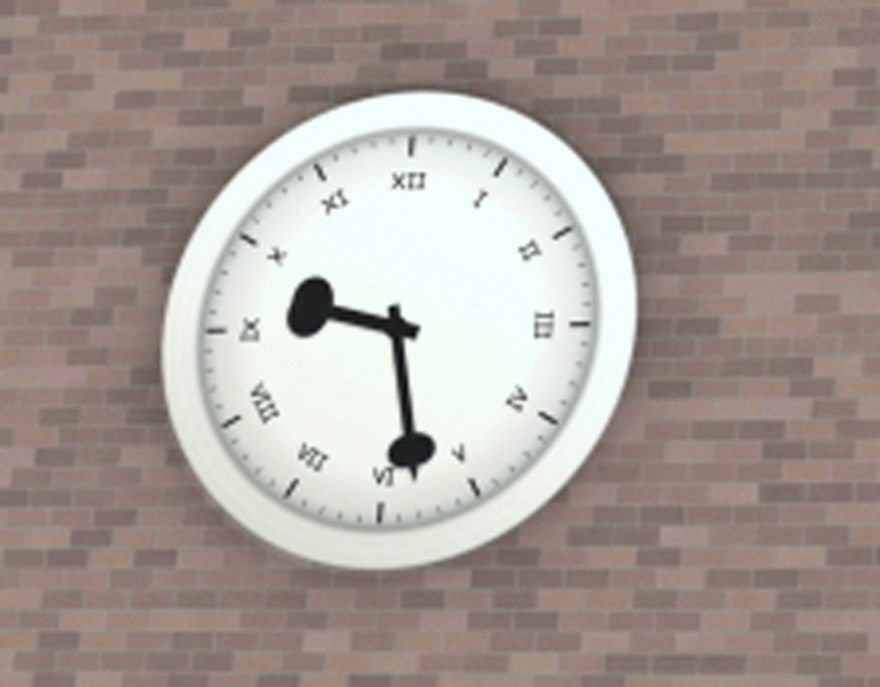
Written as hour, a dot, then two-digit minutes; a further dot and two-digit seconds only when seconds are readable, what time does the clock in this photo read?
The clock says 9.28
